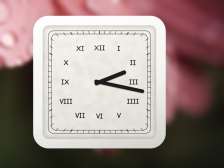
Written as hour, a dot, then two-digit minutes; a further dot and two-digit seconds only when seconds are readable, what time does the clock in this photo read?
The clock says 2.17
